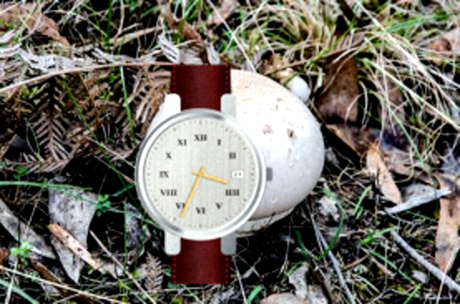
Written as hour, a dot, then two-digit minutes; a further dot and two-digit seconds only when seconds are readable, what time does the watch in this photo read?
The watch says 3.34
